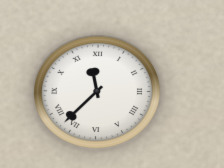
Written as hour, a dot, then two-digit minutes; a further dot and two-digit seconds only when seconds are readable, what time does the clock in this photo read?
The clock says 11.37
